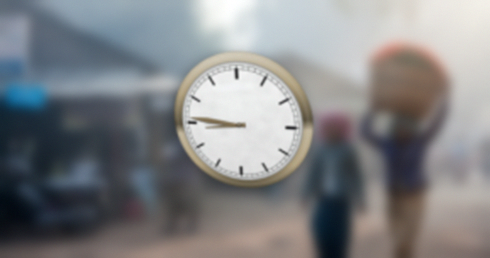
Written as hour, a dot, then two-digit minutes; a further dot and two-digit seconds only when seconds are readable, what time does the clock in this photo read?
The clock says 8.46
